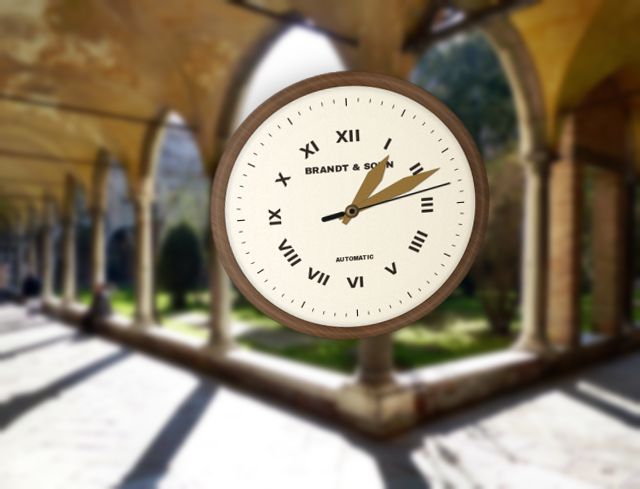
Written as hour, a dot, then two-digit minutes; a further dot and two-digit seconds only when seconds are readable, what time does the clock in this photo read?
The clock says 1.11.13
